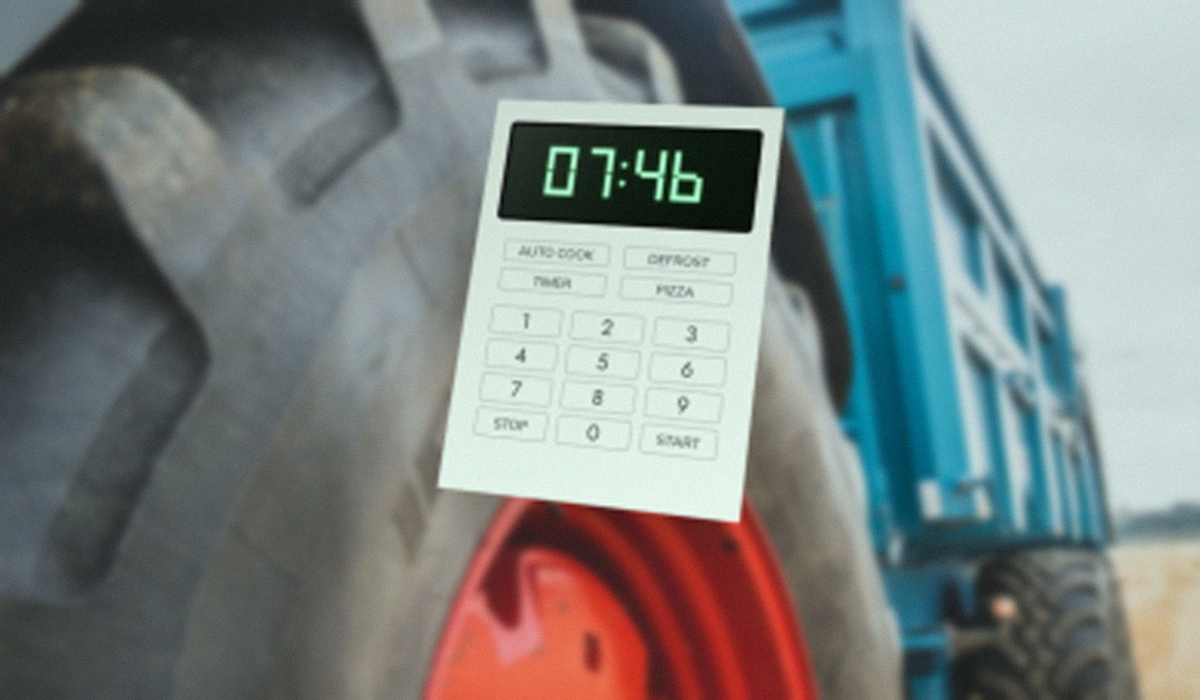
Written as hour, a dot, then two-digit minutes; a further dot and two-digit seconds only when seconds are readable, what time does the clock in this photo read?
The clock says 7.46
